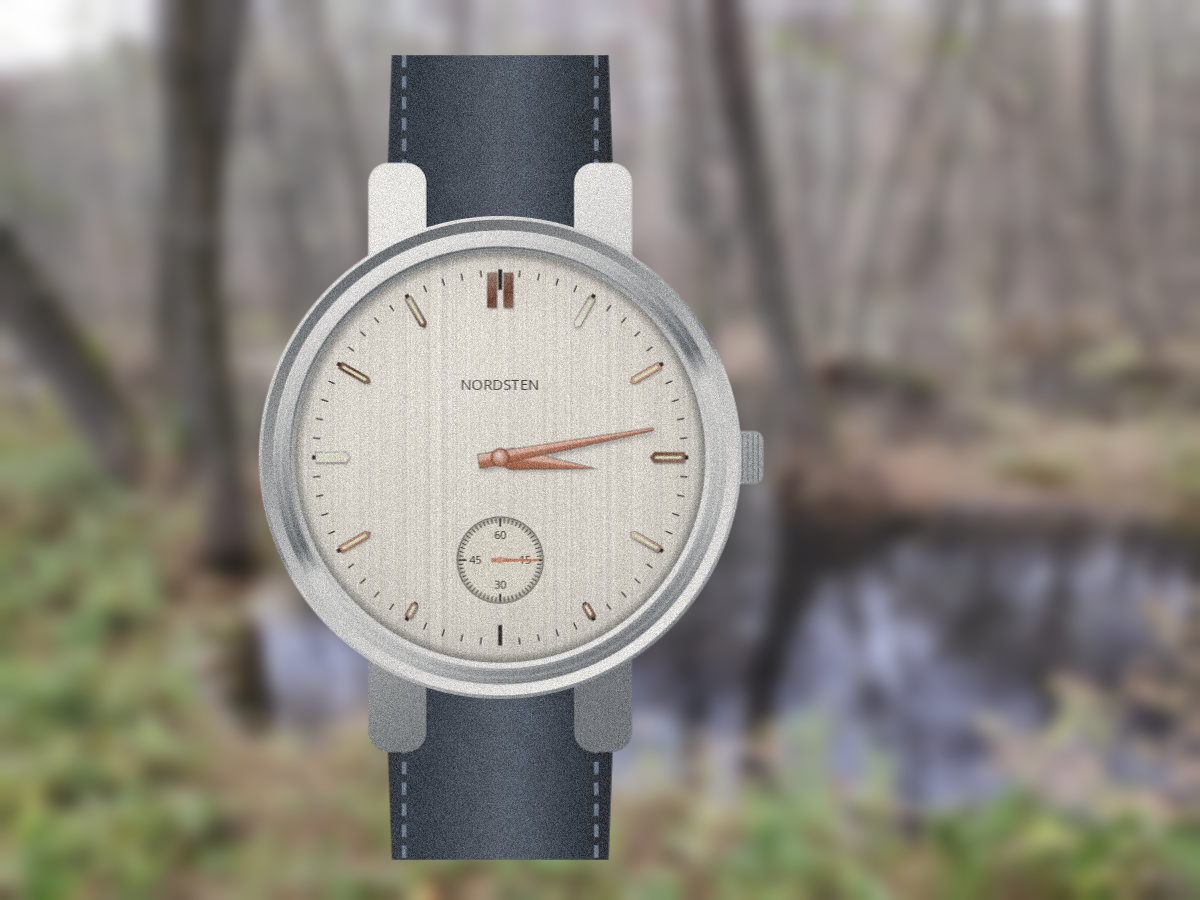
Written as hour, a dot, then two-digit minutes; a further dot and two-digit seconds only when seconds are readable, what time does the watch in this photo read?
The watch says 3.13.15
